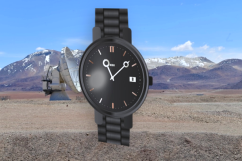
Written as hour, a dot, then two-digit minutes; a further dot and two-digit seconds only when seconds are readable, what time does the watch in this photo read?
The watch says 11.08
